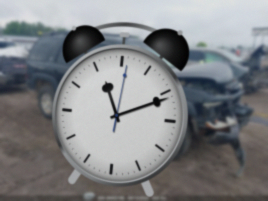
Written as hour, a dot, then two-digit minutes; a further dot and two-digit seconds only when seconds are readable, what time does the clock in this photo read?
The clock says 11.11.01
